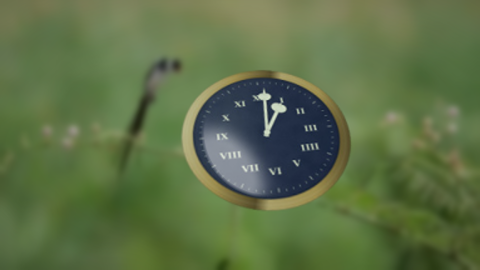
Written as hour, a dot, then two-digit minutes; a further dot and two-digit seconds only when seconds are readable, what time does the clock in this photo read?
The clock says 1.01
